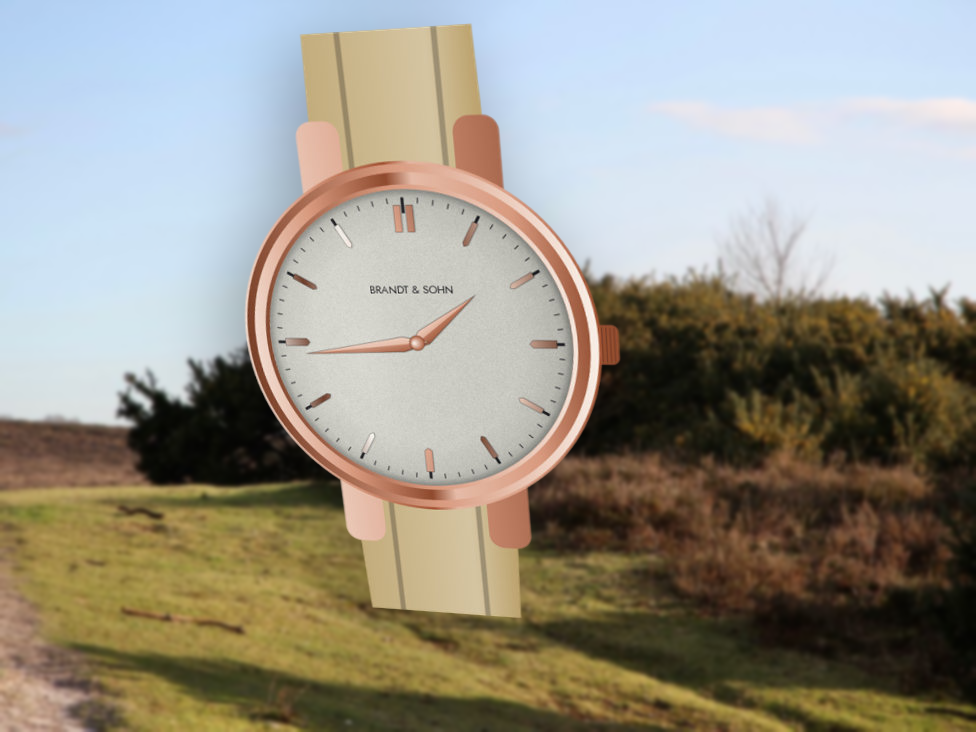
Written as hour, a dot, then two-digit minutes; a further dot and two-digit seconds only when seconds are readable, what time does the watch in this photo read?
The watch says 1.44
